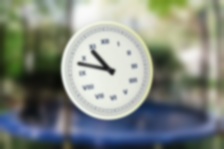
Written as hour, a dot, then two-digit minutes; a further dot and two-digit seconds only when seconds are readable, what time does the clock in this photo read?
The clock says 10.48
